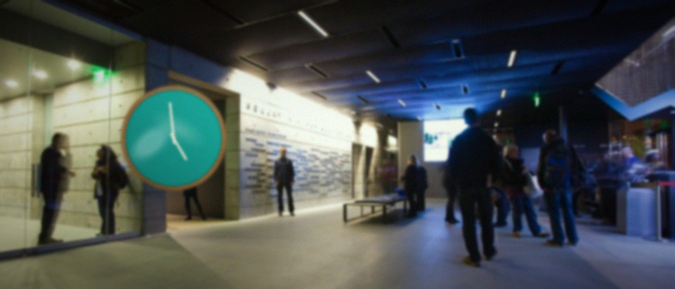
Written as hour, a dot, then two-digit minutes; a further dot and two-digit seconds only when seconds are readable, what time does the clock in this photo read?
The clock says 4.59
